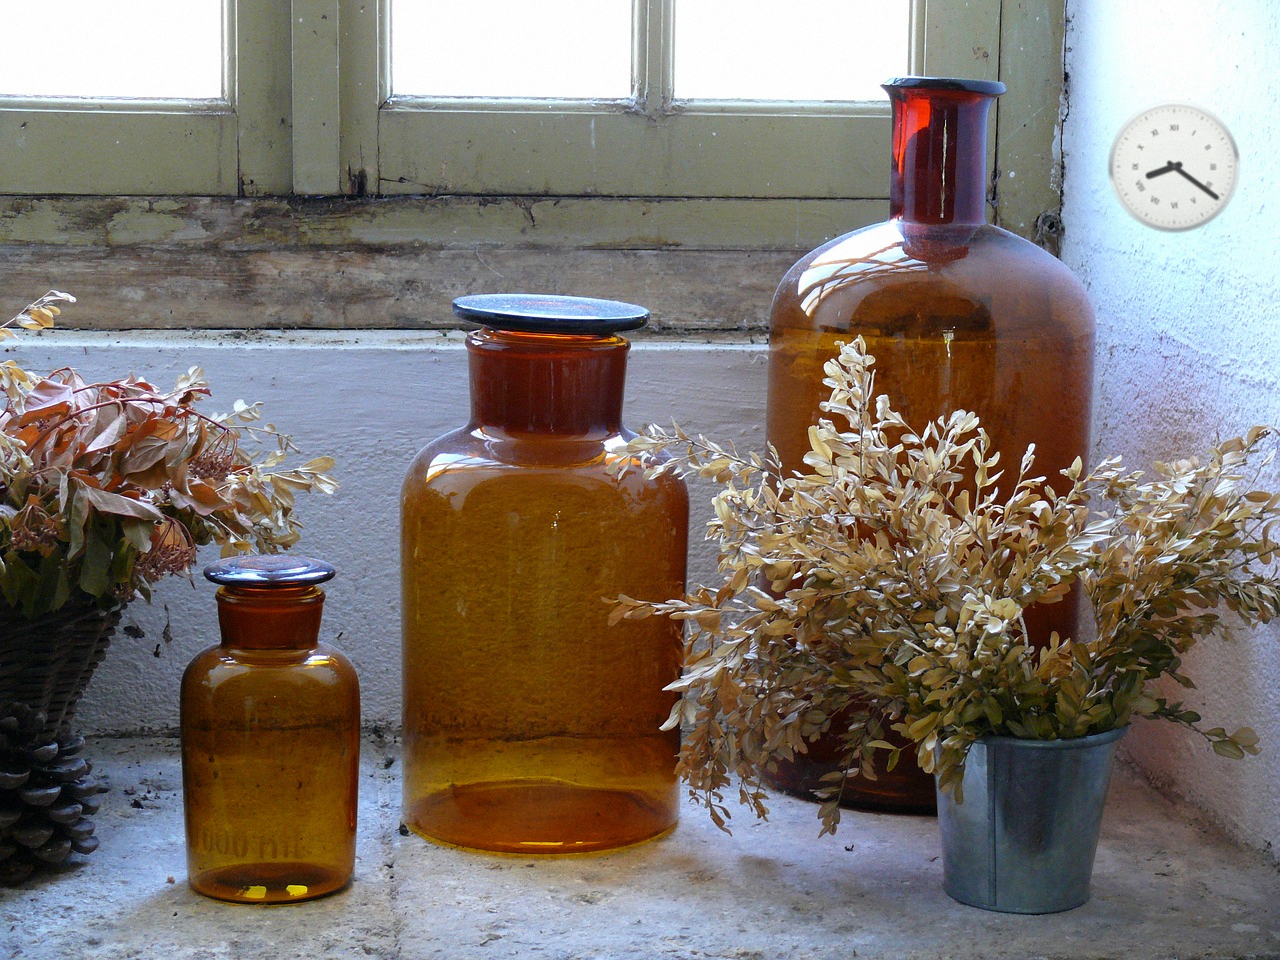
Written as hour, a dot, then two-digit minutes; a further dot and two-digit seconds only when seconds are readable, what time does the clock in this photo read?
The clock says 8.21
